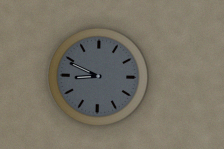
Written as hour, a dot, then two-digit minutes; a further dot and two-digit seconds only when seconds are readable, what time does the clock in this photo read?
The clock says 8.49
